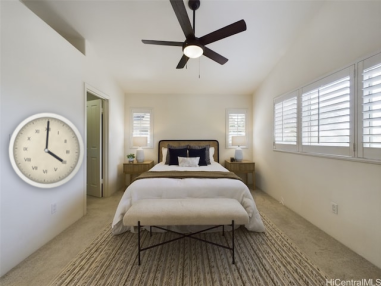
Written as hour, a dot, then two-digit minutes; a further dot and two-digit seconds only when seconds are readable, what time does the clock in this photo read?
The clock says 4.00
